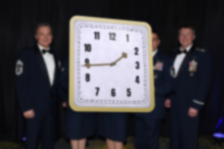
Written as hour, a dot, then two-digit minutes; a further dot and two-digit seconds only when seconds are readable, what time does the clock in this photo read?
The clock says 1.44
